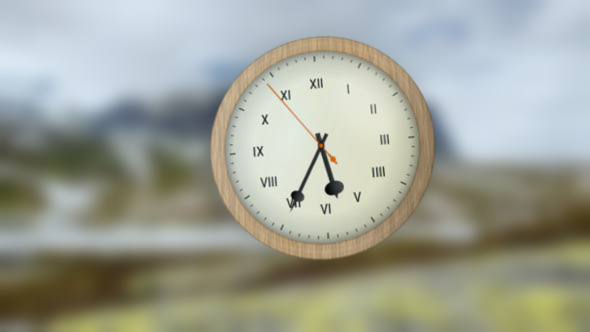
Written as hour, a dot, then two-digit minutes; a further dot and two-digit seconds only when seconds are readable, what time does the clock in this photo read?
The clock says 5.34.54
